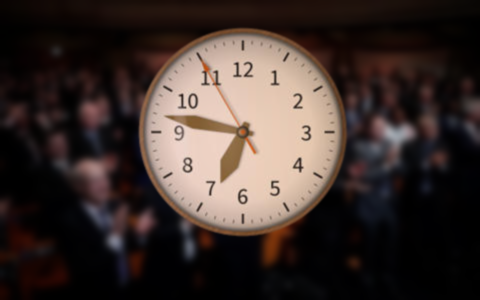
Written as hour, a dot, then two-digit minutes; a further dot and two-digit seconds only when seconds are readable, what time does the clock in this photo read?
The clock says 6.46.55
